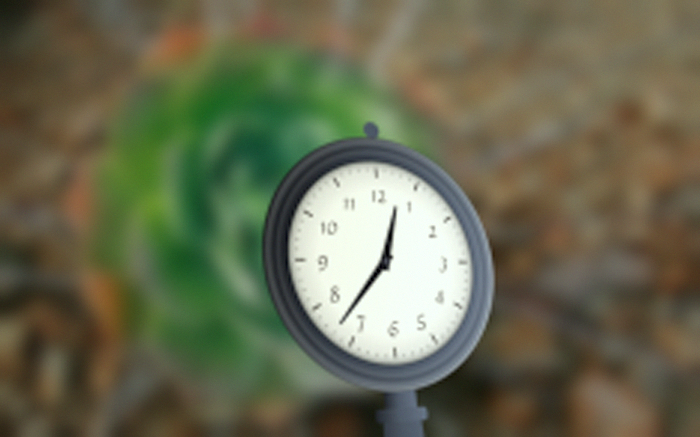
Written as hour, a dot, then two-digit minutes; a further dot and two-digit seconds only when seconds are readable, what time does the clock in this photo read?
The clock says 12.37
